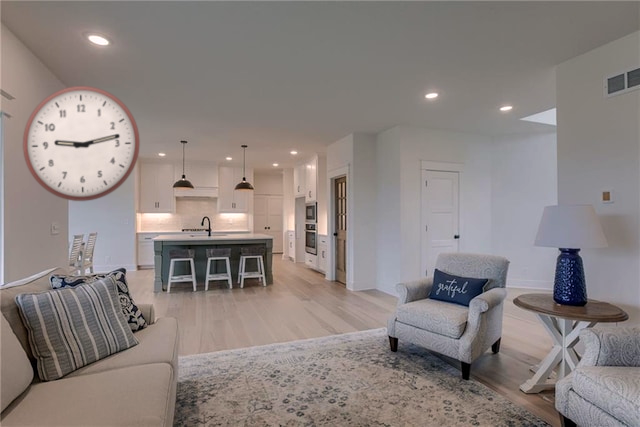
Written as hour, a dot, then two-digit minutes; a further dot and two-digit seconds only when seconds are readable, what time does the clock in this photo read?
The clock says 9.13
